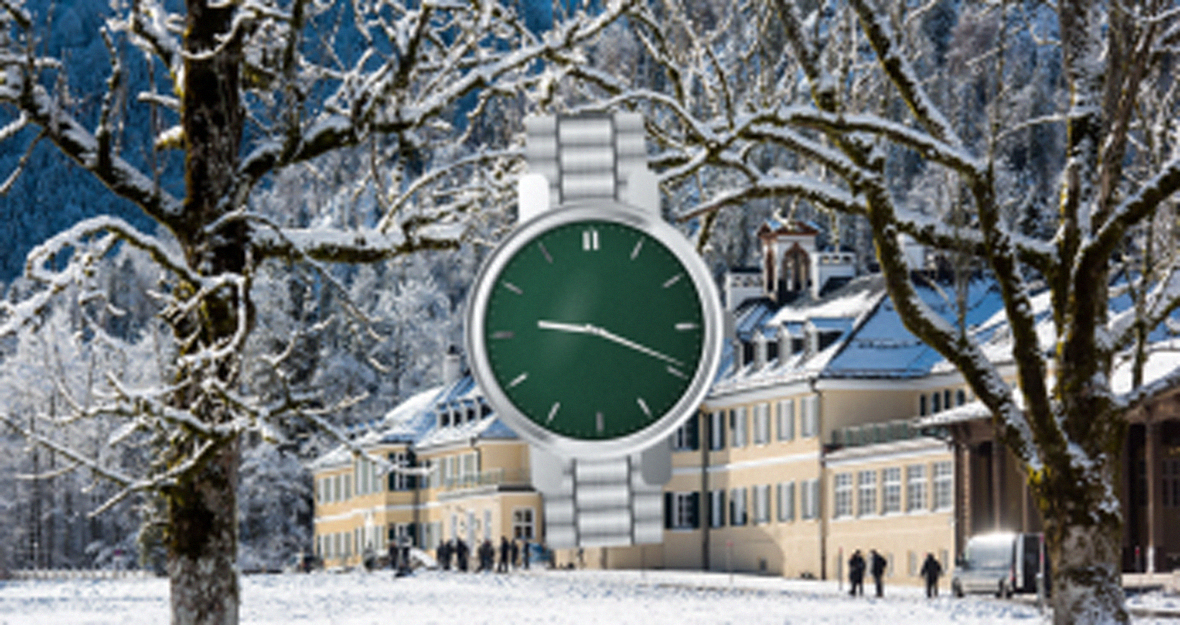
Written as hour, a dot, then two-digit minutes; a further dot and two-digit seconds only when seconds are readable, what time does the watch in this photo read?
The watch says 9.19
